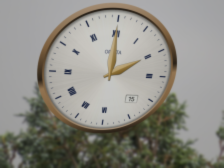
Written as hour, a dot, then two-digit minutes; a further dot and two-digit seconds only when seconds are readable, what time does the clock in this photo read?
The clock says 2.00
